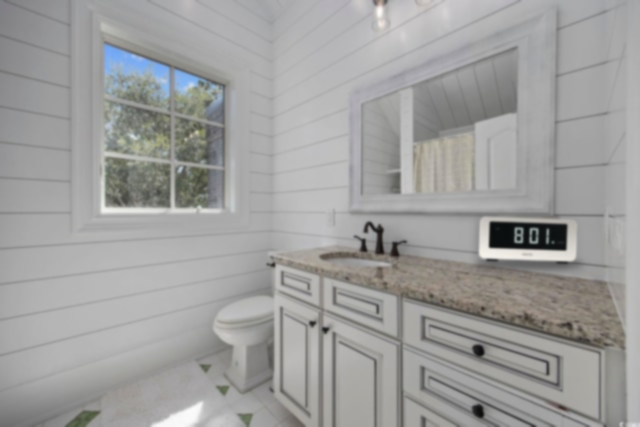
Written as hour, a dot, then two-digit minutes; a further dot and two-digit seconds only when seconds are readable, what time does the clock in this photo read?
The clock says 8.01
